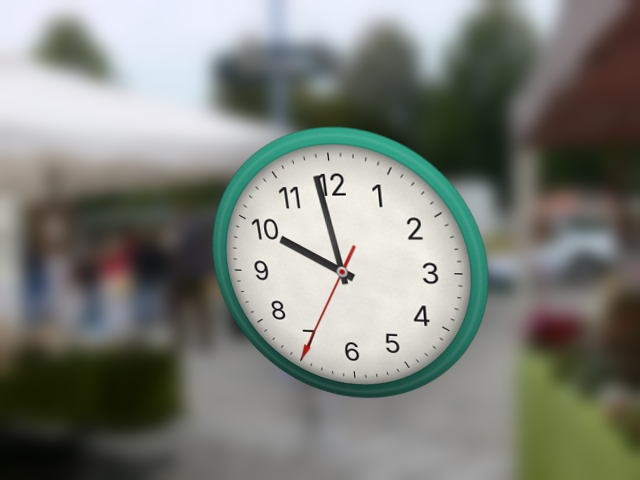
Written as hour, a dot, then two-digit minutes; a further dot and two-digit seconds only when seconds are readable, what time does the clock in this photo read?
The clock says 9.58.35
